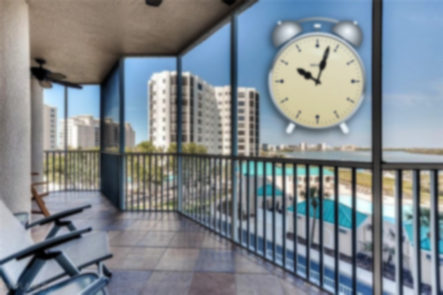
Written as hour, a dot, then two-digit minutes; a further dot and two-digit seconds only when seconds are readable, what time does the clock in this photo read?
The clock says 10.03
